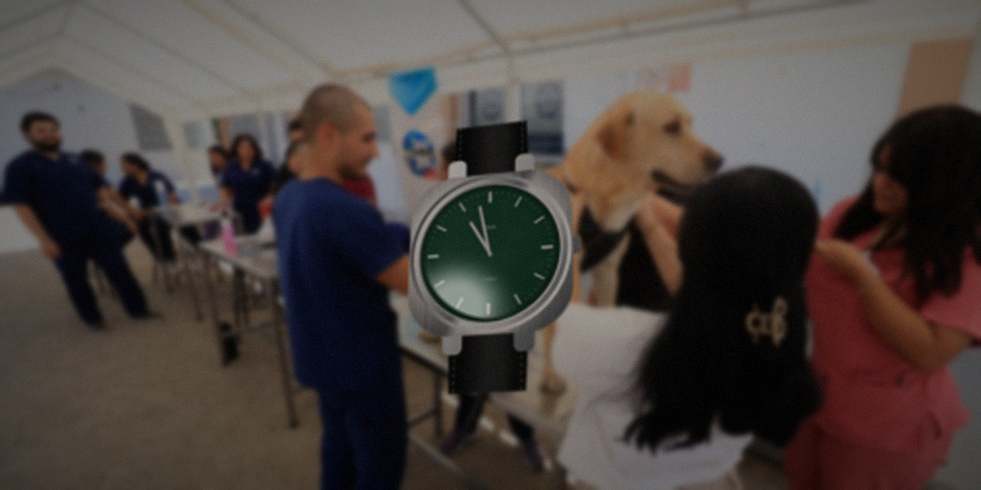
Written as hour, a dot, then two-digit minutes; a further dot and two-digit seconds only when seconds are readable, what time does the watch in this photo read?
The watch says 10.58
